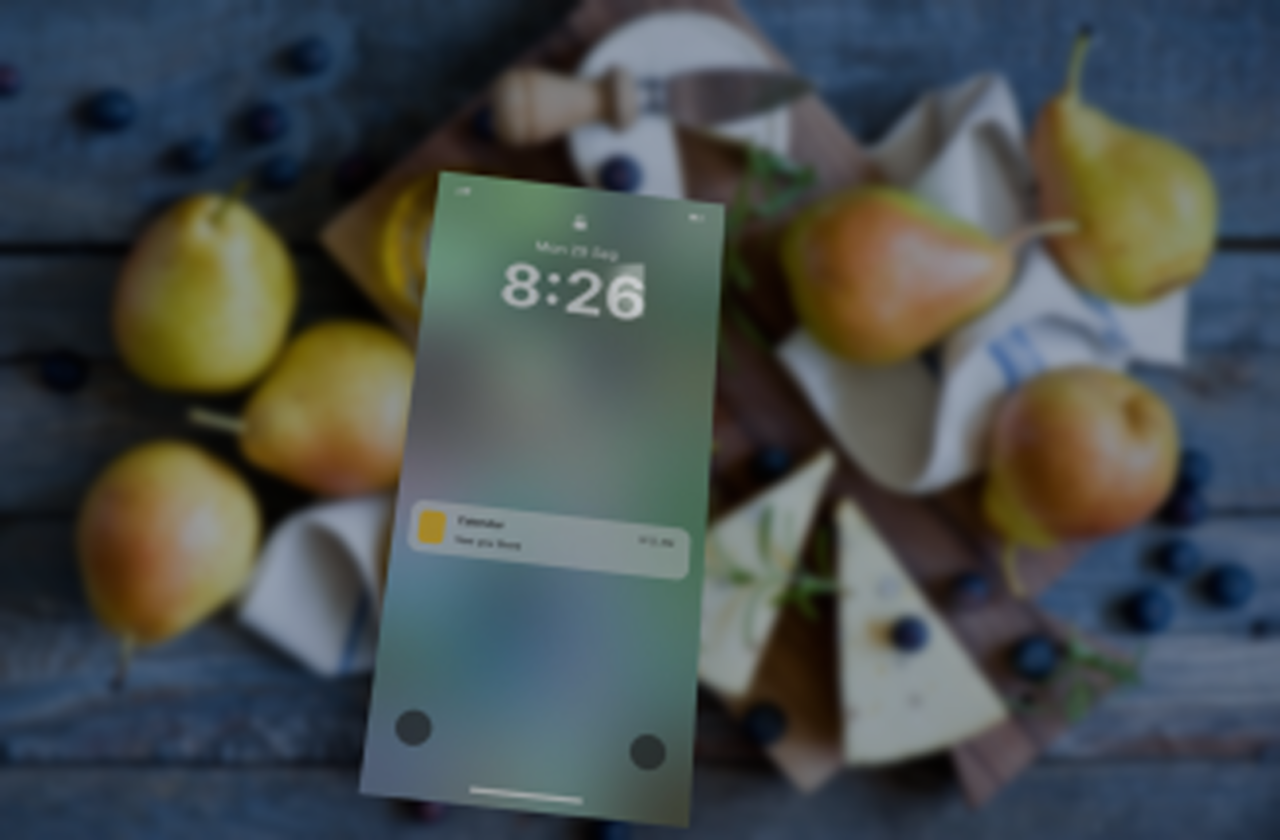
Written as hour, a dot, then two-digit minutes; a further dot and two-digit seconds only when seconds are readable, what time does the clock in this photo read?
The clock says 8.26
